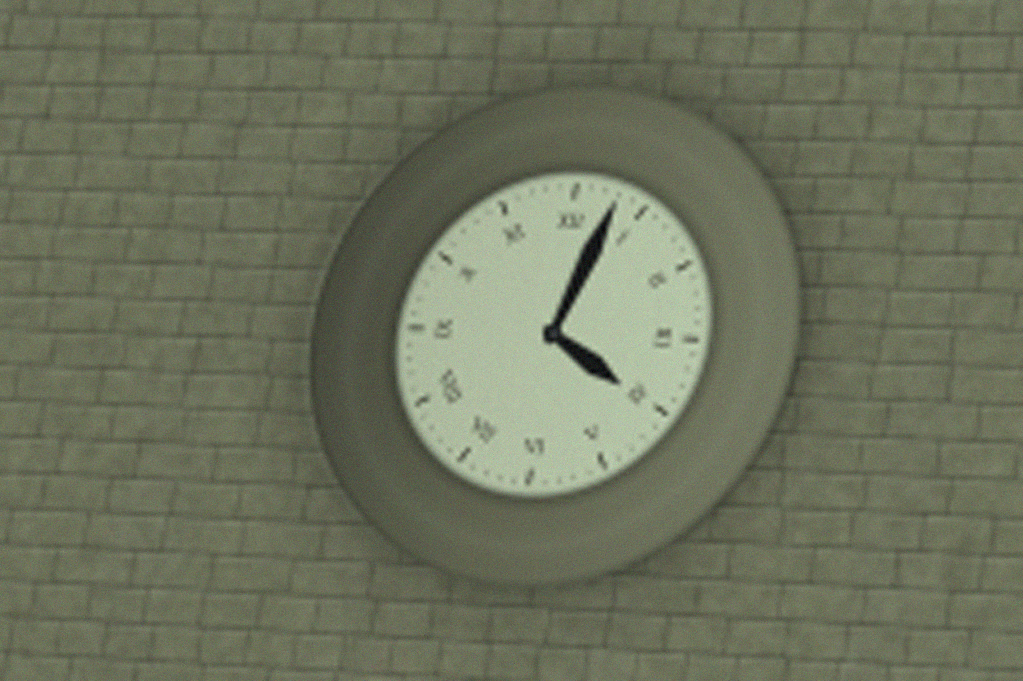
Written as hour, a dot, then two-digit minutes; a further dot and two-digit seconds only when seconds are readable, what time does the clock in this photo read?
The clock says 4.03
